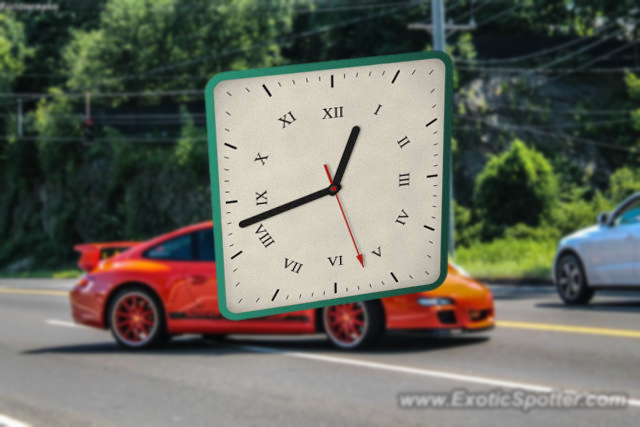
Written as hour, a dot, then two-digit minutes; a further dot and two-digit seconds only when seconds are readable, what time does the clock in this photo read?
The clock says 12.42.27
